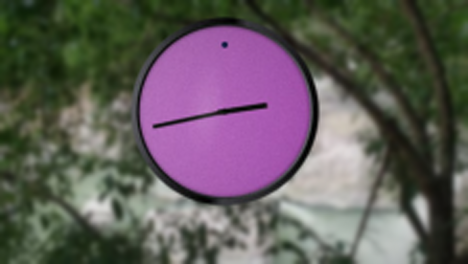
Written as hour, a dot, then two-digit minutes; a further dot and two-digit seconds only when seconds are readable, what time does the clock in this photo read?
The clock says 2.43
